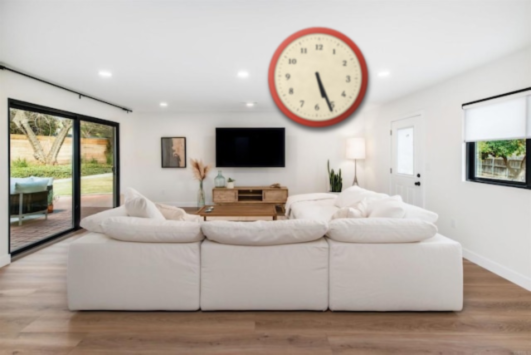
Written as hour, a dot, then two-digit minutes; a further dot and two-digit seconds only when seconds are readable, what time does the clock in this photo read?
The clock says 5.26
